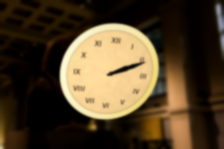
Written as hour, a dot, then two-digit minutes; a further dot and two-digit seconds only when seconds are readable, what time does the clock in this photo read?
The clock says 2.11
